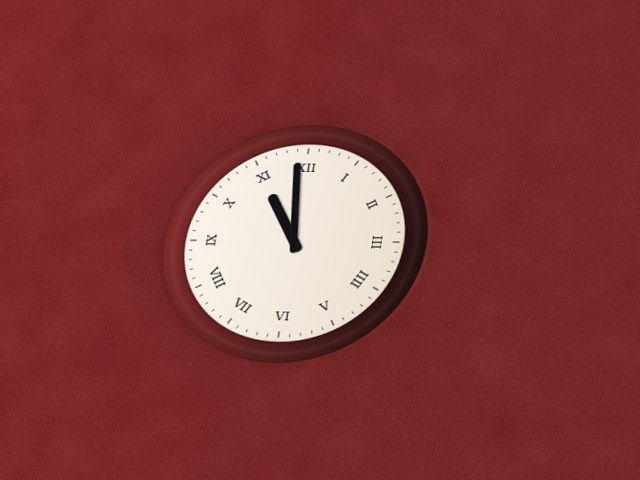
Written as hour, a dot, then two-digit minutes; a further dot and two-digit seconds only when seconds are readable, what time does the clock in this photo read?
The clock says 10.59
